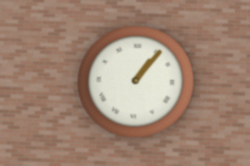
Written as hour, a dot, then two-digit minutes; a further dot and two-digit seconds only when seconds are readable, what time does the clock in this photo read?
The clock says 1.06
